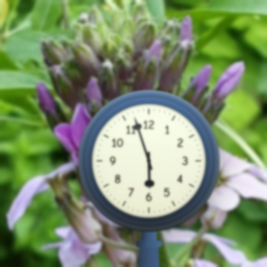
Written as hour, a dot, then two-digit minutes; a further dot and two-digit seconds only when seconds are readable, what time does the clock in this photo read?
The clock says 5.57
